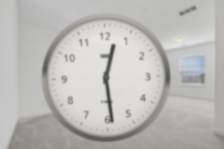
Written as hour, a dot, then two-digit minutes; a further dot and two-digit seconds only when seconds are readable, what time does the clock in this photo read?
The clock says 12.29
